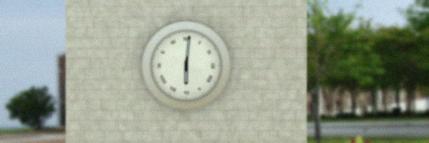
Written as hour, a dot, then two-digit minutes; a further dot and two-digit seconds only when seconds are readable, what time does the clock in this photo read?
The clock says 6.01
